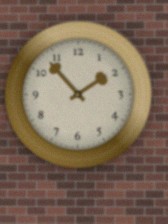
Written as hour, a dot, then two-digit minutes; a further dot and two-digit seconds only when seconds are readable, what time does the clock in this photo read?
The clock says 1.53
